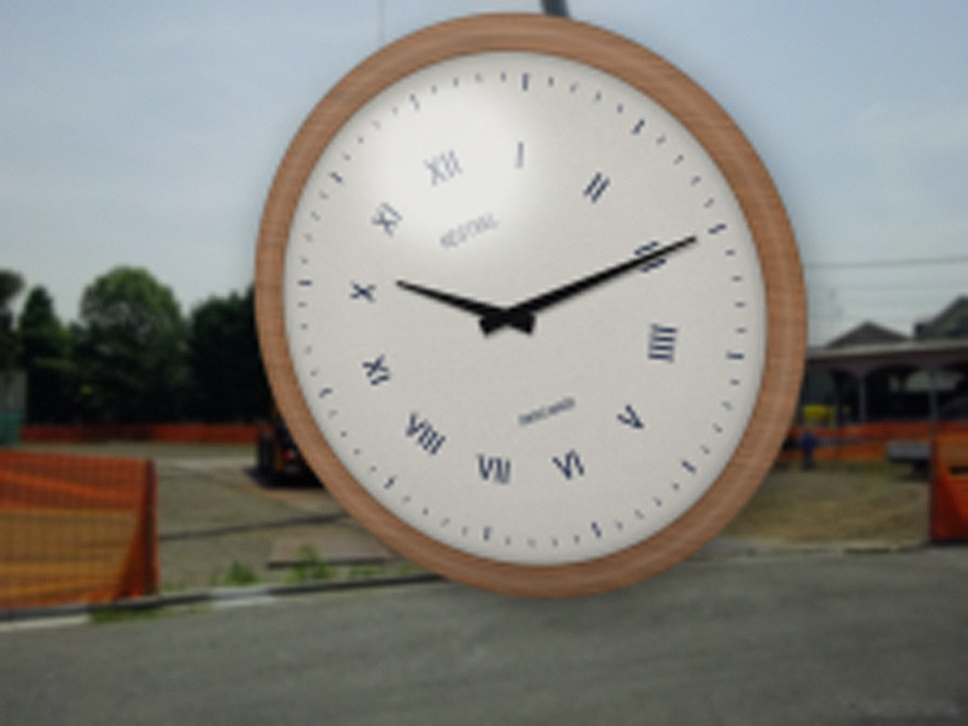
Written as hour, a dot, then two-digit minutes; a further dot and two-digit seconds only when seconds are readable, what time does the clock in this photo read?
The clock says 10.15
